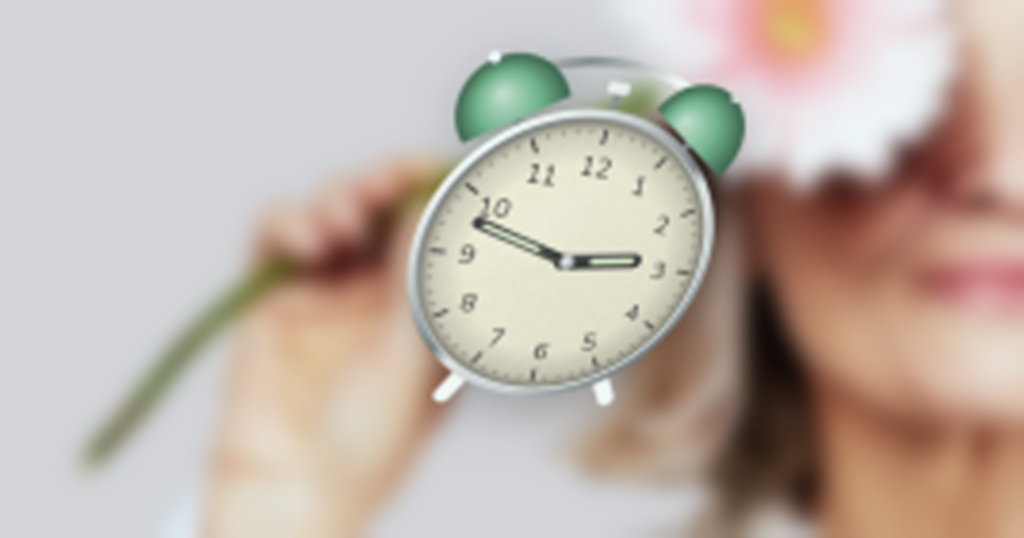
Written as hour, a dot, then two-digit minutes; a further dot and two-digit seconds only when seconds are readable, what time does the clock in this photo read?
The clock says 2.48
